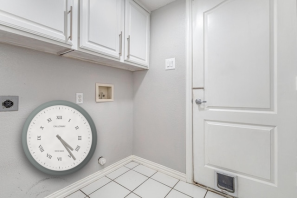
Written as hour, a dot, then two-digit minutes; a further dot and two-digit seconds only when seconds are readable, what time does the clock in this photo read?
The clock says 4.24
